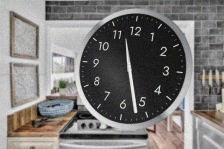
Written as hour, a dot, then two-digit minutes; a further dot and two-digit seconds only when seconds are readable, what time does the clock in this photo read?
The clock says 11.27
